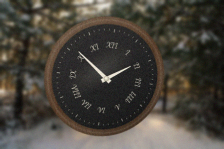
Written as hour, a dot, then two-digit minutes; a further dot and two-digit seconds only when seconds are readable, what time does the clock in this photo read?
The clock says 1.51
